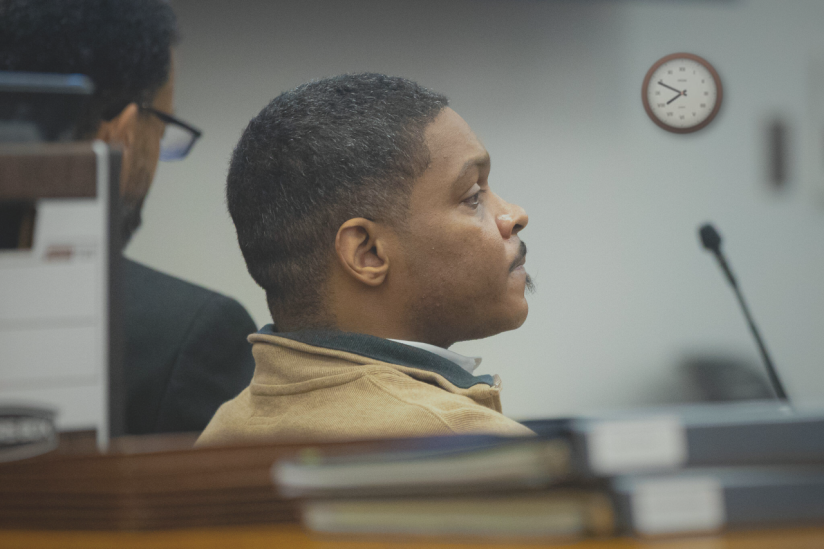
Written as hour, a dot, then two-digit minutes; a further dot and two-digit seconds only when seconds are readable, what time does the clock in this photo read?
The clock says 7.49
